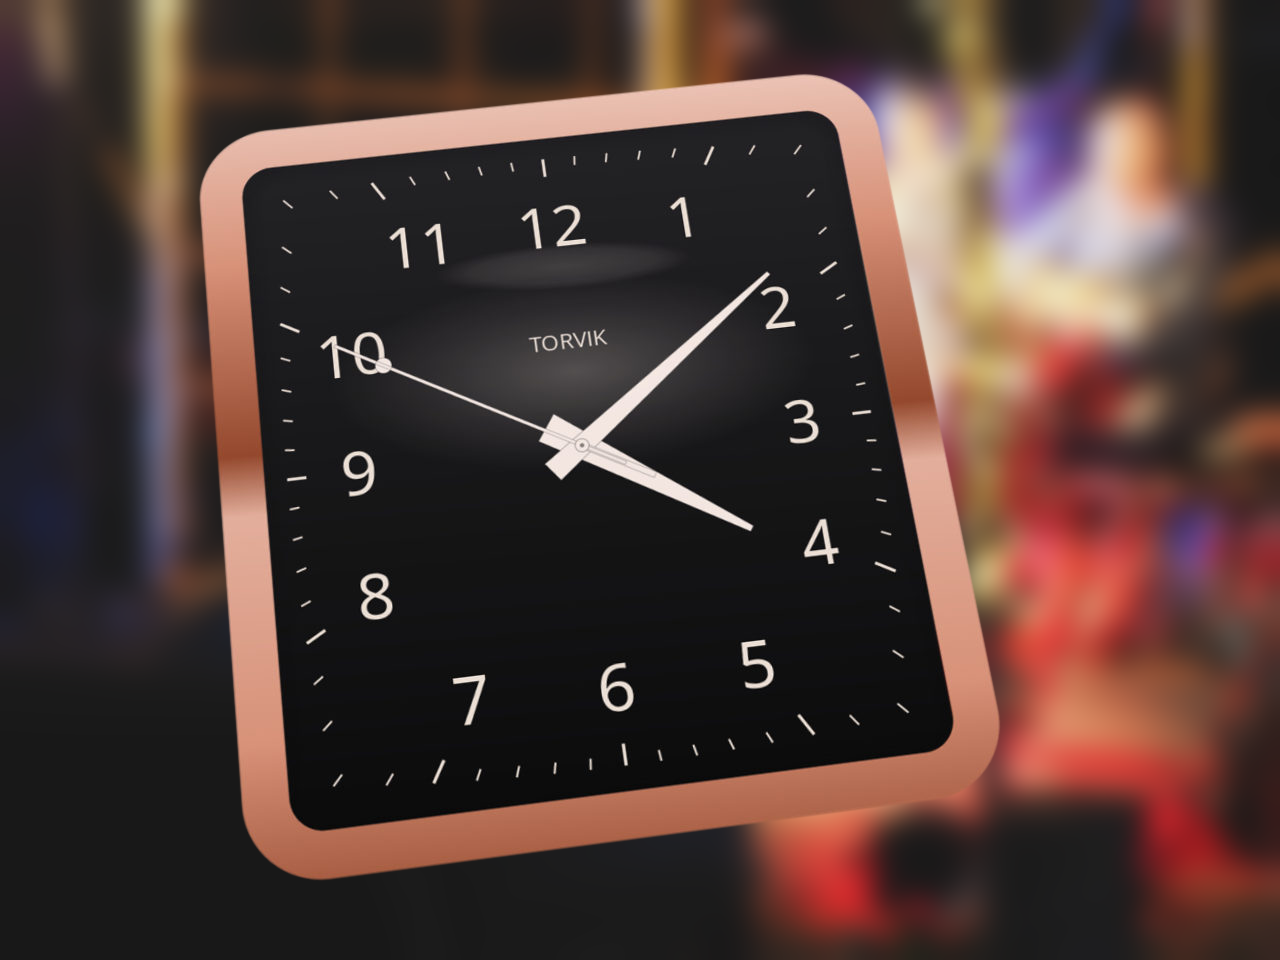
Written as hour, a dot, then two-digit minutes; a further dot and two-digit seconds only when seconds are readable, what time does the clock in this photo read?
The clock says 4.08.50
